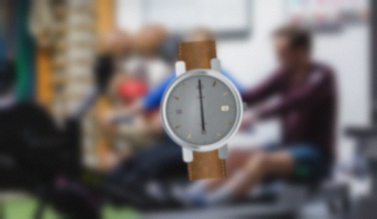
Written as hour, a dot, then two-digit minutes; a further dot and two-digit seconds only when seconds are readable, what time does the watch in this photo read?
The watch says 6.00
